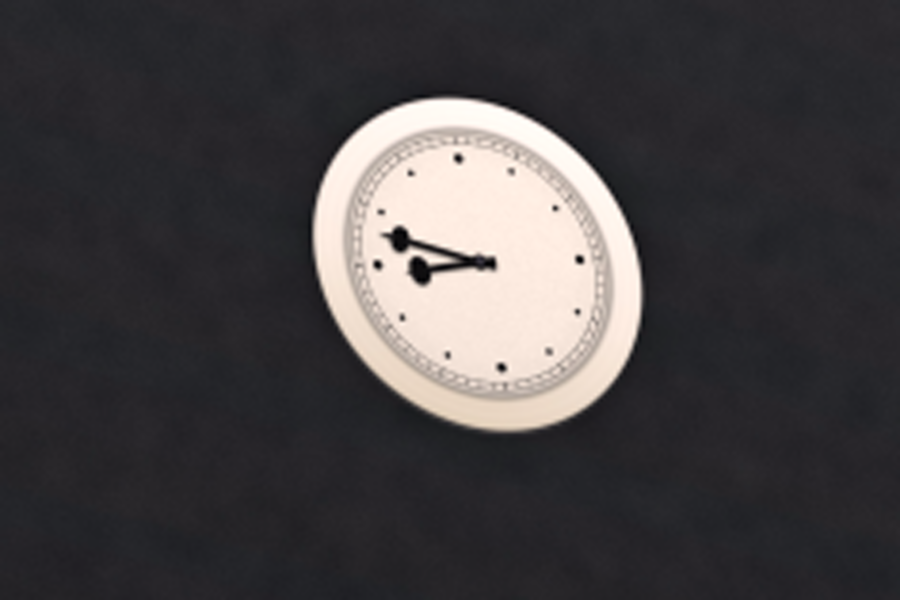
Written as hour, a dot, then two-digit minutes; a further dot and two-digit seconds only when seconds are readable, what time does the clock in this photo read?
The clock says 8.48
